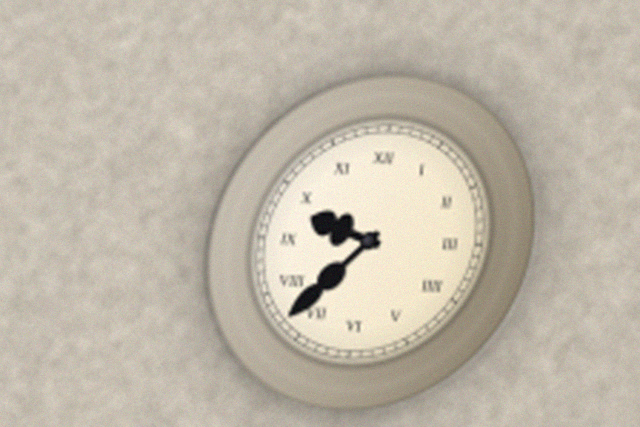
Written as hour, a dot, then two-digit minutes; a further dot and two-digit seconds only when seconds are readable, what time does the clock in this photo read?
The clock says 9.37
